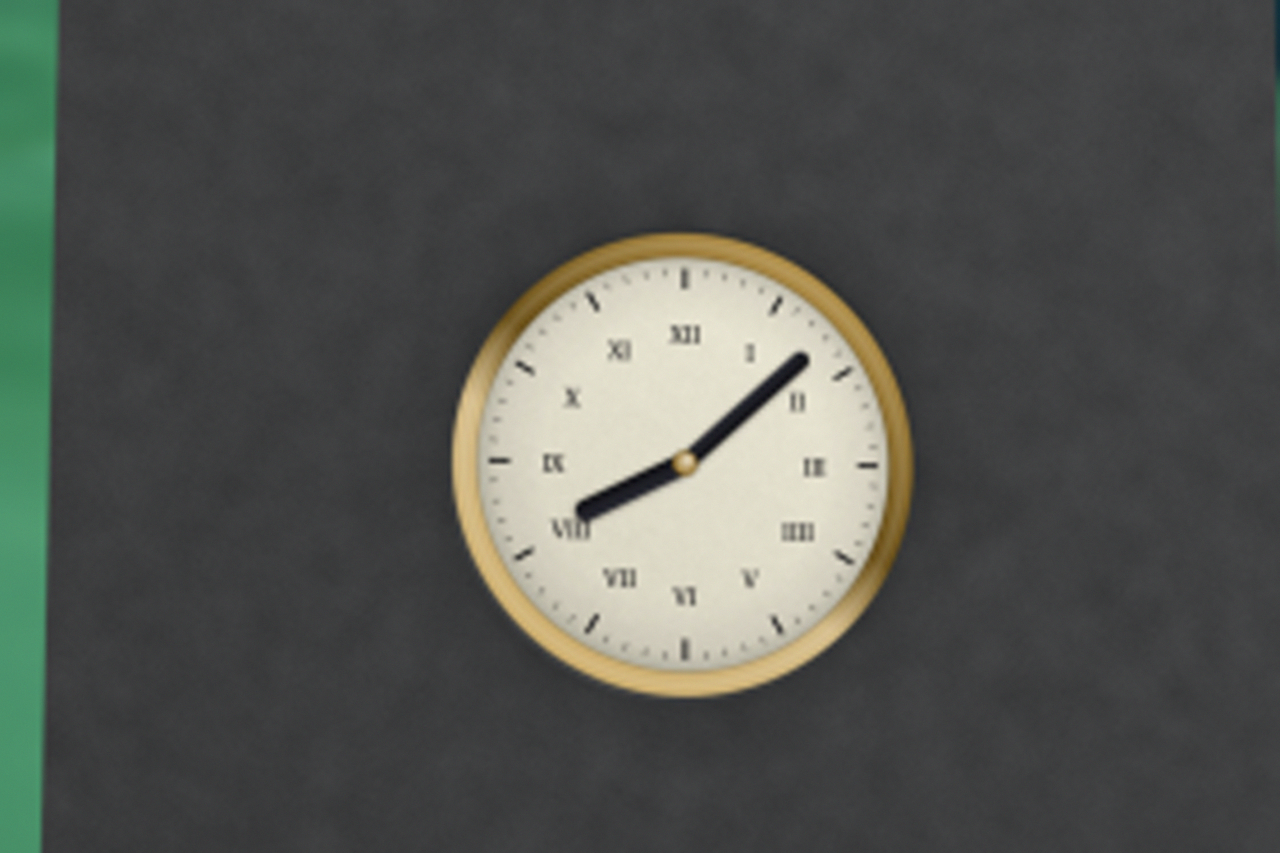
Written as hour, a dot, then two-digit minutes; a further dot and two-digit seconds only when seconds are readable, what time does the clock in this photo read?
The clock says 8.08
